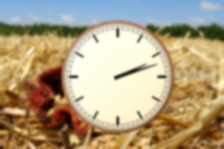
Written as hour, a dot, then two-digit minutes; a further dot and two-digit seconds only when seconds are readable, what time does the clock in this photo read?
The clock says 2.12
